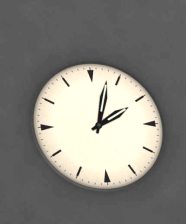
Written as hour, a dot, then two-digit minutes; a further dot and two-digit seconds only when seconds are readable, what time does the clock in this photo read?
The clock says 2.03
